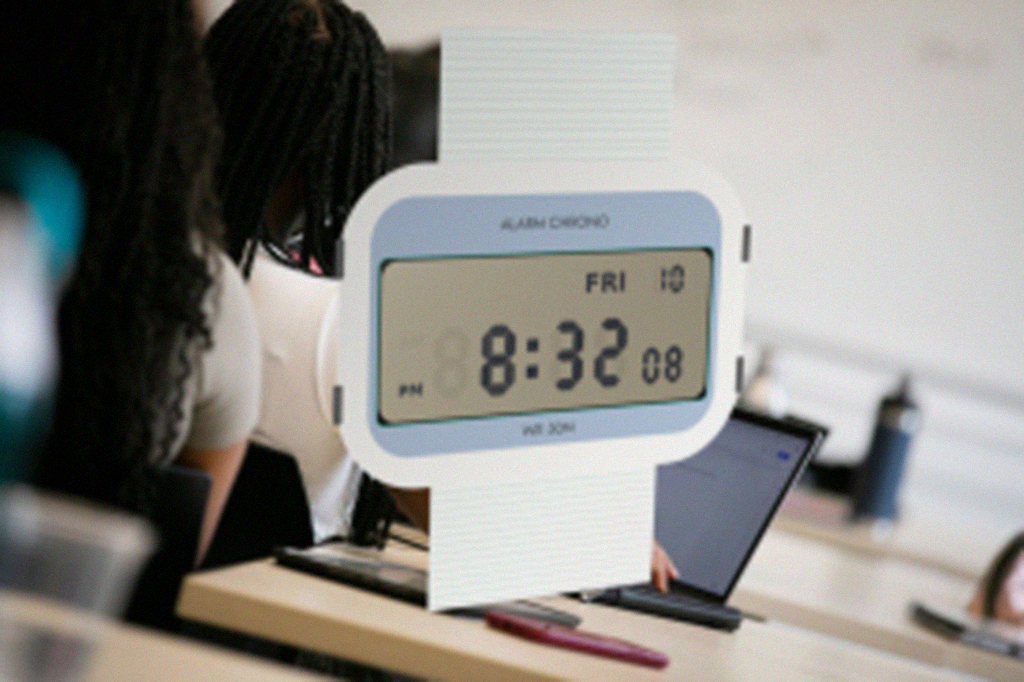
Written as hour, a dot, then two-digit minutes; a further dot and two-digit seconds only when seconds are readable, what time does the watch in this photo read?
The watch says 8.32.08
